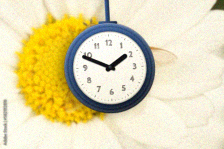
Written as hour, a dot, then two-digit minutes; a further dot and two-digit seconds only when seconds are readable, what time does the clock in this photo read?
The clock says 1.49
